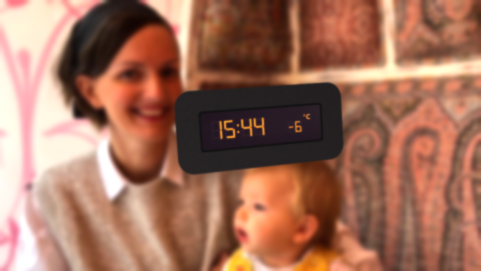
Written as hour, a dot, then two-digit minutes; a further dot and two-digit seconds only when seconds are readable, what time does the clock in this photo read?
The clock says 15.44
